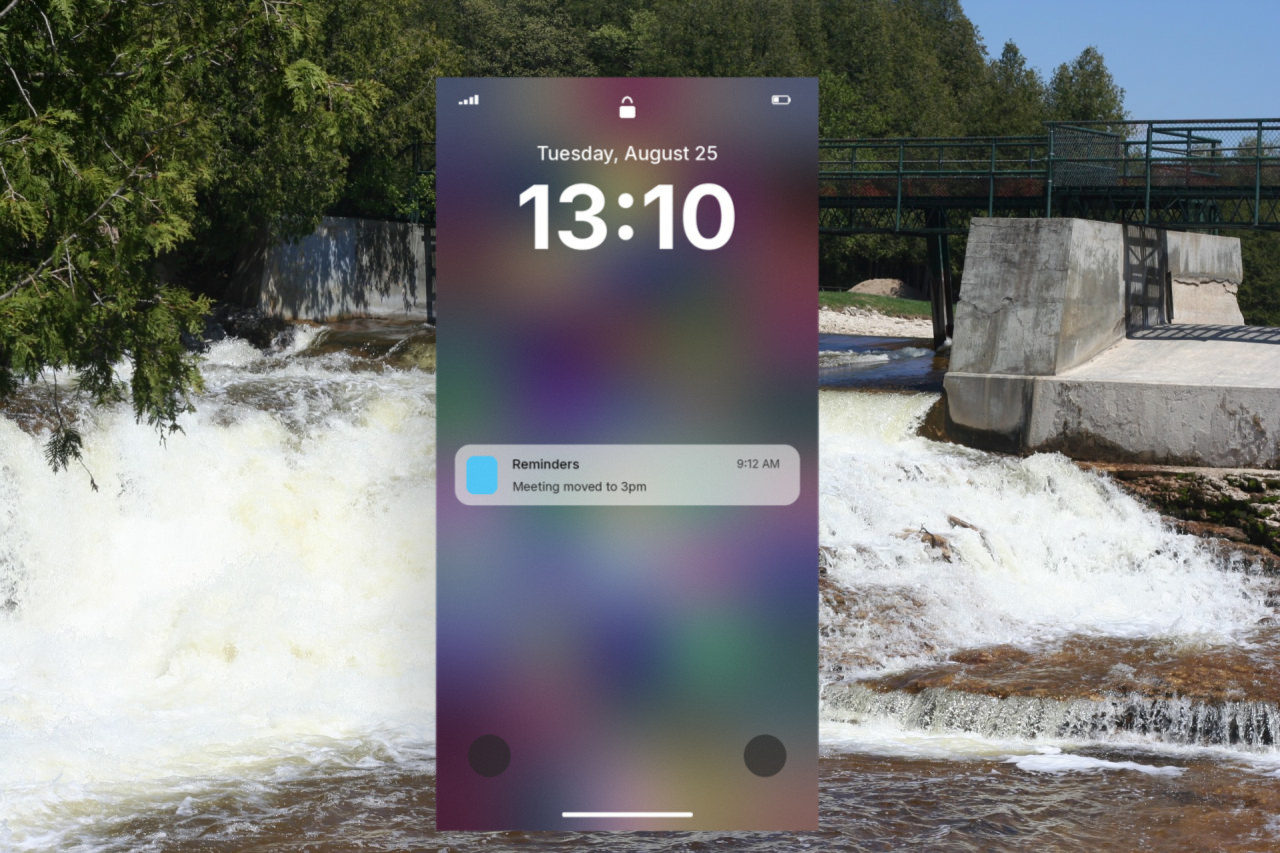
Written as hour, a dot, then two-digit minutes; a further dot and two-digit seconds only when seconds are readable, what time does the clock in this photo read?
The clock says 13.10
